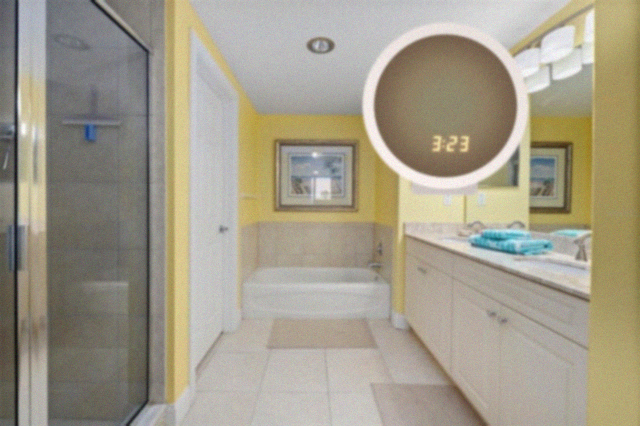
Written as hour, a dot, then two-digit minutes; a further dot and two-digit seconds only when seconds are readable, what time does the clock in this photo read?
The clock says 3.23
